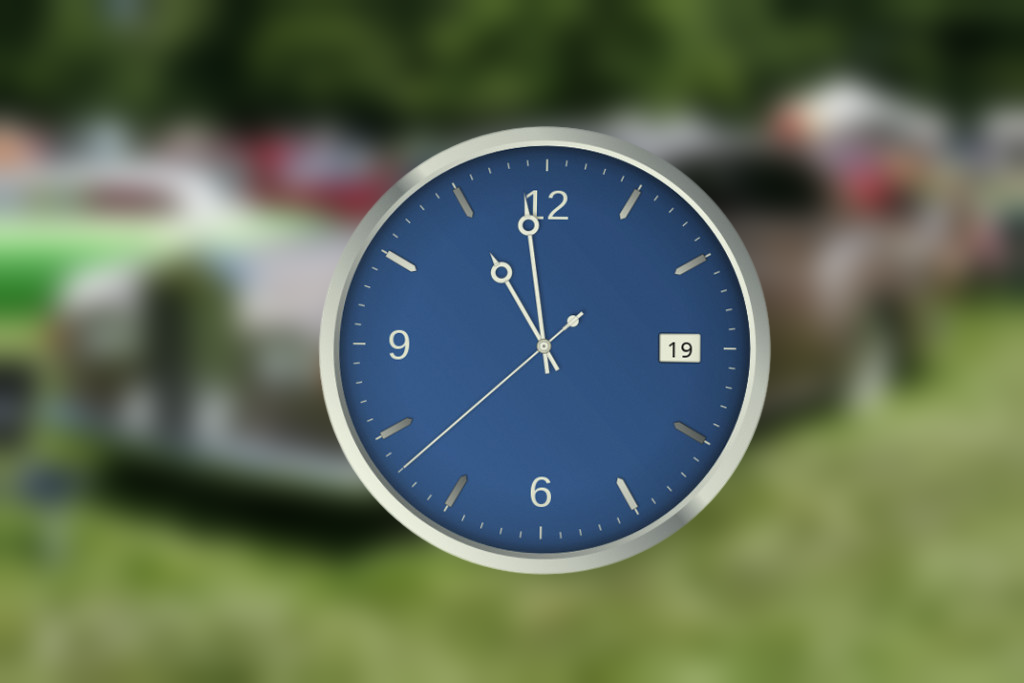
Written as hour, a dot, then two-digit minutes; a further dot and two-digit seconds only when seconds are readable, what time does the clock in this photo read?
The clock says 10.58.38
